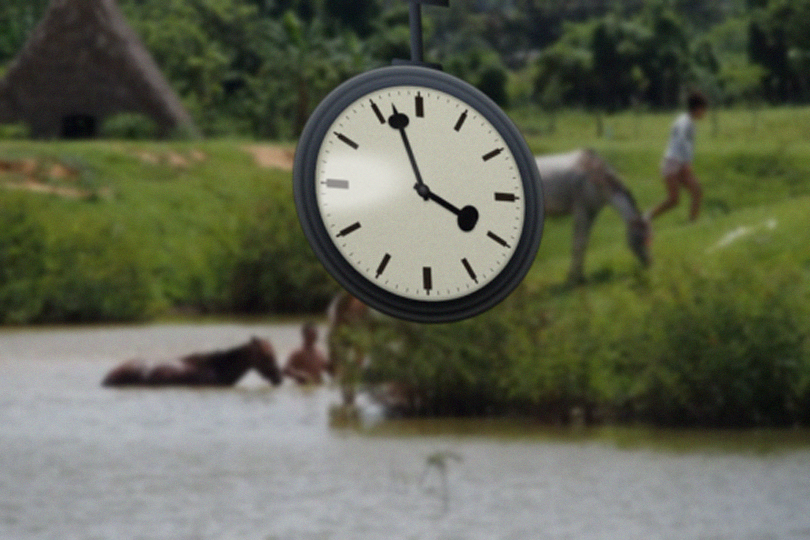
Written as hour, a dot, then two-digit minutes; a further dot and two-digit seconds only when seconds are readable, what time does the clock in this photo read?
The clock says 3.57
